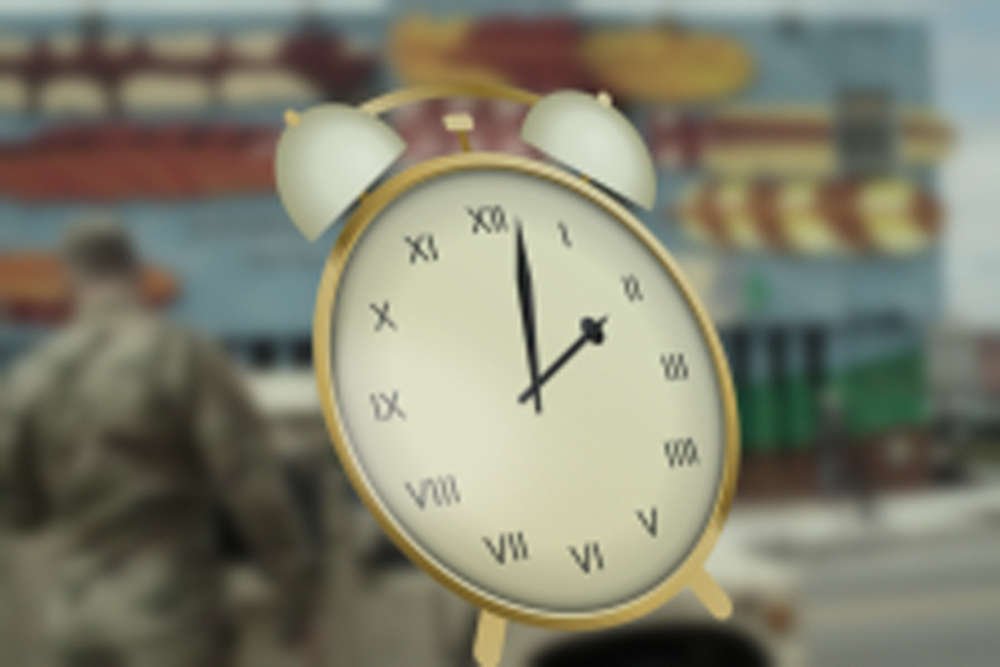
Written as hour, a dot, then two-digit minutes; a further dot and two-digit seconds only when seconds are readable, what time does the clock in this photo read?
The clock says 2.02
